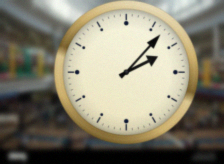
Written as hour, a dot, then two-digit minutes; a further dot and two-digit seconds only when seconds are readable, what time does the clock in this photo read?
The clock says 2.07
